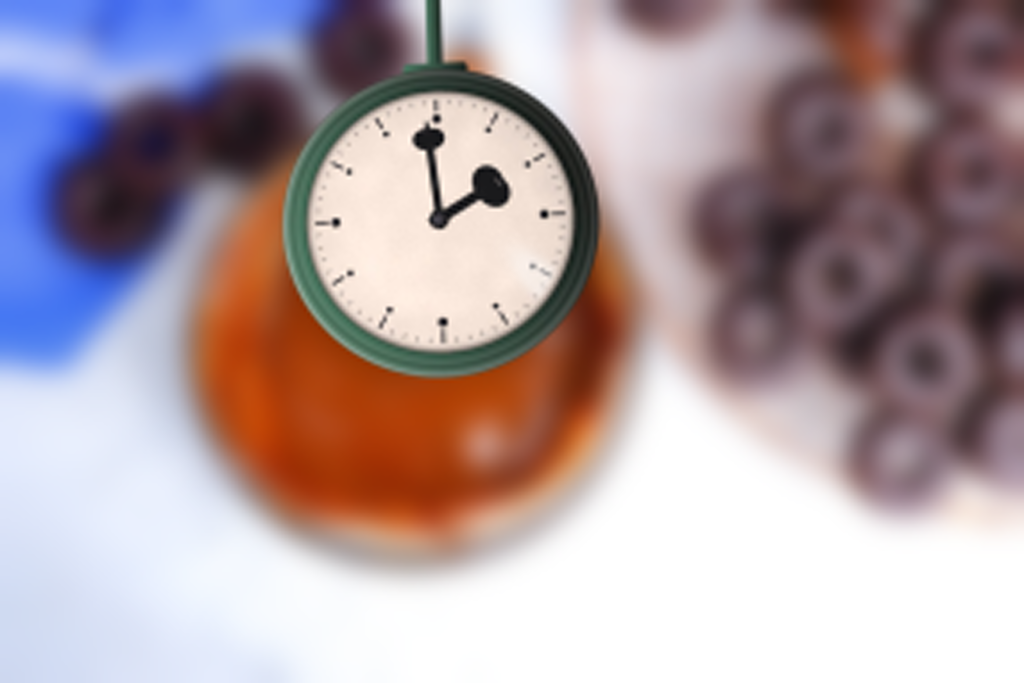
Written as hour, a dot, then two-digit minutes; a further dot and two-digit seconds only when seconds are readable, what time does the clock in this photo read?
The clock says 1.59
